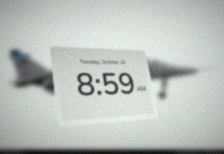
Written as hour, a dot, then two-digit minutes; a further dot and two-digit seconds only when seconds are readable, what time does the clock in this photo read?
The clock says 8.59
